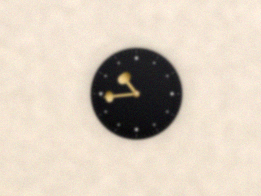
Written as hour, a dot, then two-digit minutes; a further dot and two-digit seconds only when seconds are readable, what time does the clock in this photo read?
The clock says 10.44
